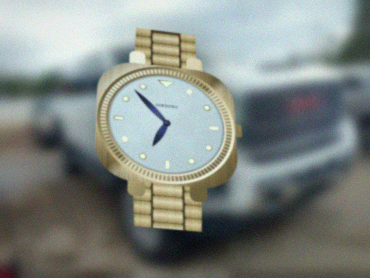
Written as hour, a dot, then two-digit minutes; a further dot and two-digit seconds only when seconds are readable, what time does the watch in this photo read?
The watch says 6.53
